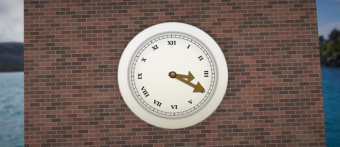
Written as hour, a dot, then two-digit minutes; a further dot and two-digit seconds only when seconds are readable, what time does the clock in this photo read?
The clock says 3.20
